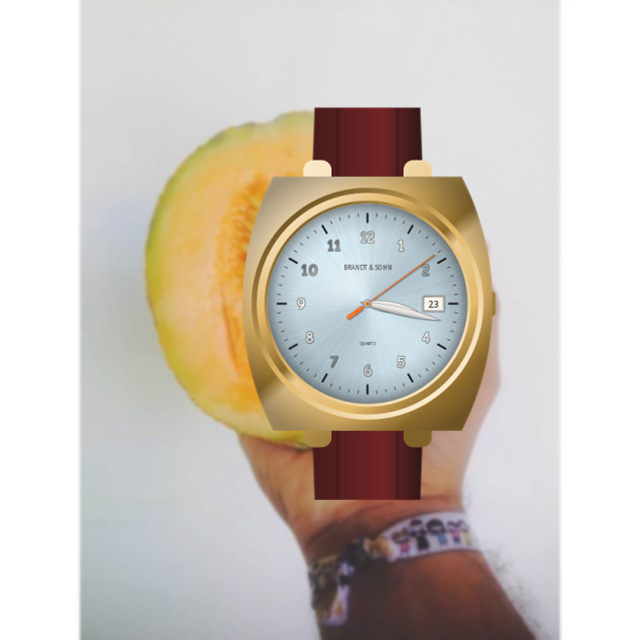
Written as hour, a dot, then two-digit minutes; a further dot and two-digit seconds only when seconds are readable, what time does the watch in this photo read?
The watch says 3.17.09
